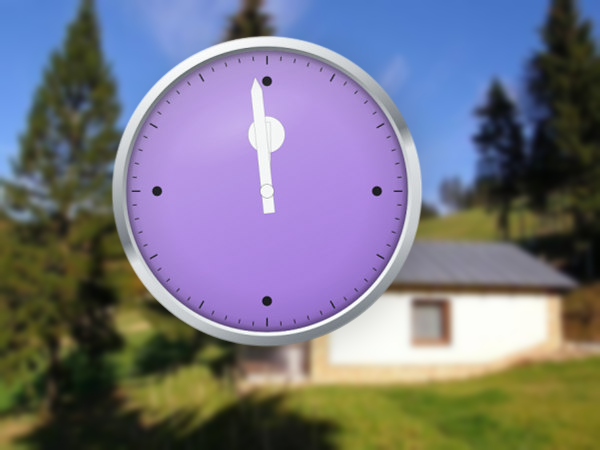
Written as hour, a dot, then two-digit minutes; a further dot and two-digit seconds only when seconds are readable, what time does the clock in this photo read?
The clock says 11.59
